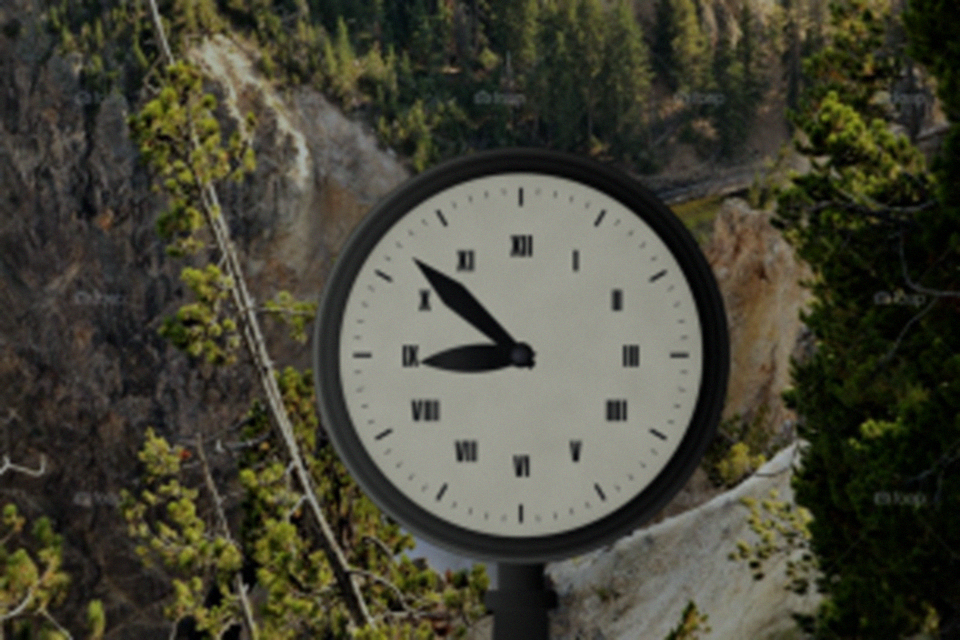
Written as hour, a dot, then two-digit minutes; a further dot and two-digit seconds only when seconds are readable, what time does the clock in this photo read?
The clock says 8.52
